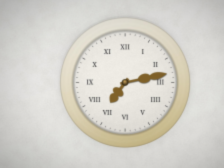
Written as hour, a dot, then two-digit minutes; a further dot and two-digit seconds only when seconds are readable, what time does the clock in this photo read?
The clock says 7.13
